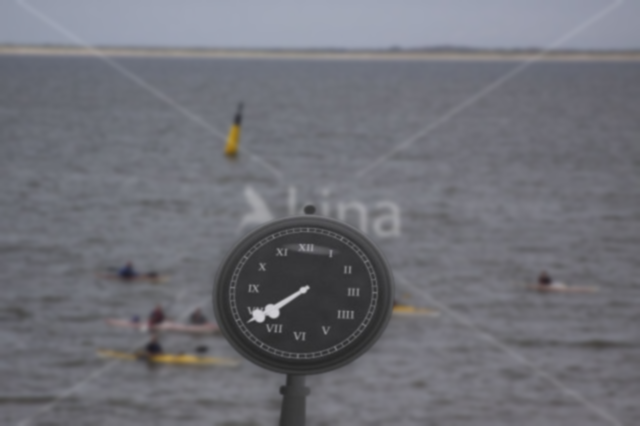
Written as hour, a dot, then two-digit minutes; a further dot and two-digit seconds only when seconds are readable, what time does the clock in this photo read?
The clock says 7.39
